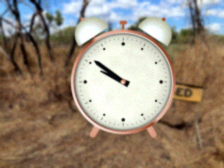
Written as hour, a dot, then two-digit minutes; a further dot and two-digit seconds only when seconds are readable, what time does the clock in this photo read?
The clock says 9.51
